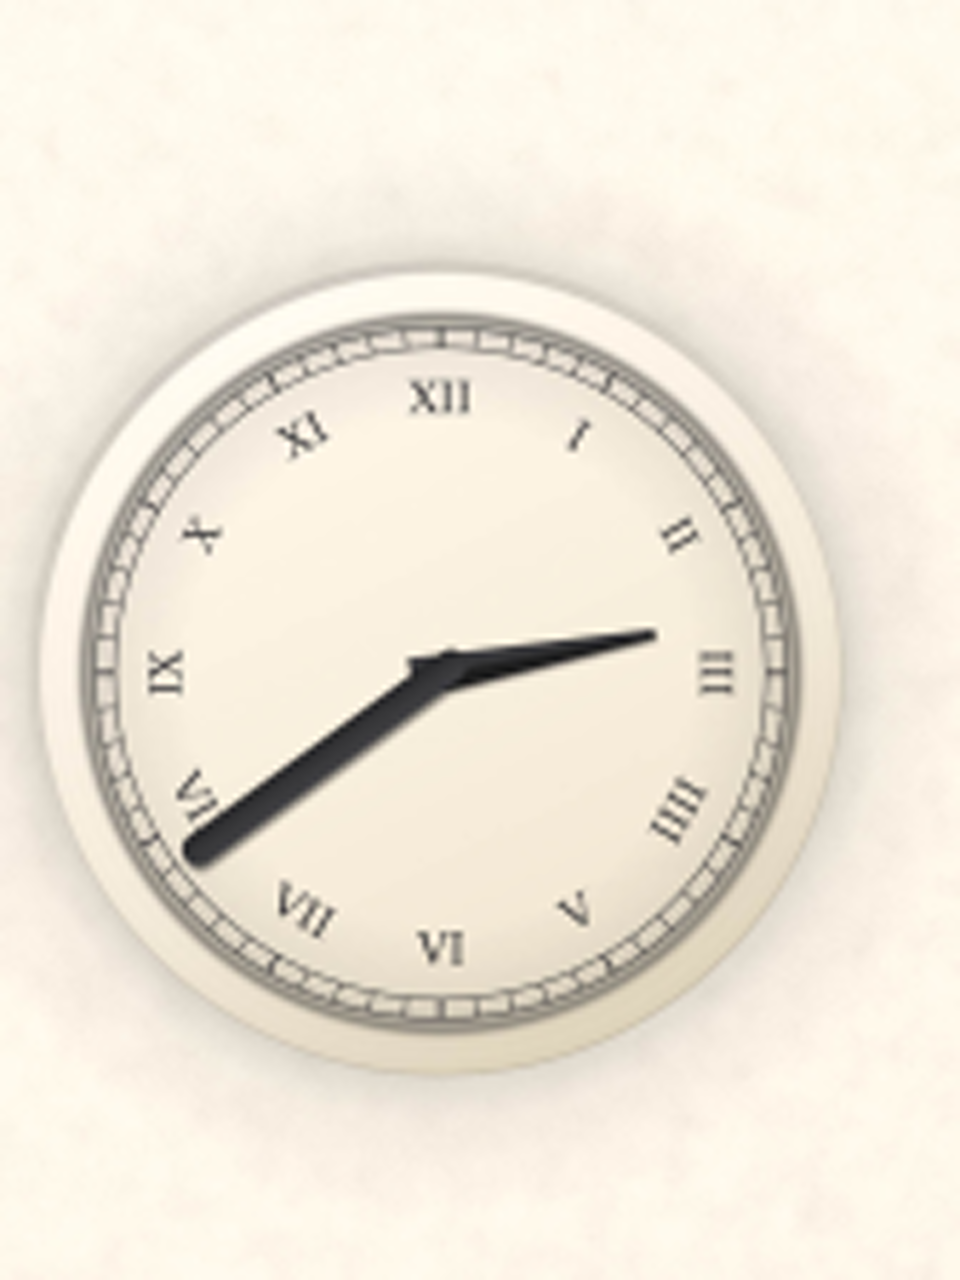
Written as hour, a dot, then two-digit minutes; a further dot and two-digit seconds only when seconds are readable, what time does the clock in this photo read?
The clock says 2.39
